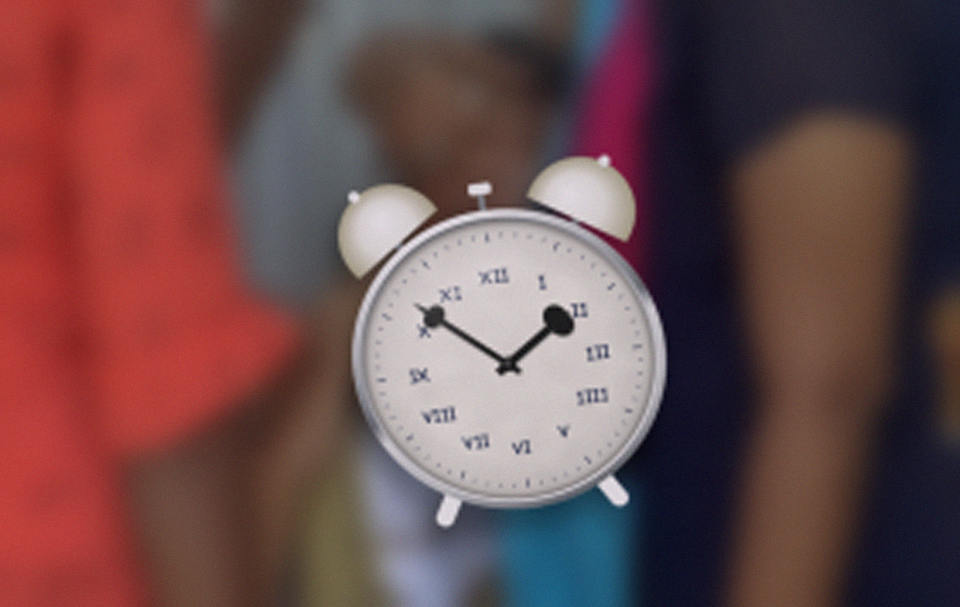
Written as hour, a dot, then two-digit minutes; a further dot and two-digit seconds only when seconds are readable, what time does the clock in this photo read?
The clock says 1.52
